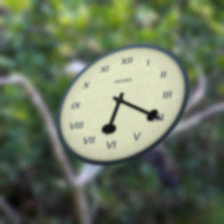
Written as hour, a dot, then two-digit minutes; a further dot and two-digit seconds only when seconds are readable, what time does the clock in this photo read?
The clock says 6.20
